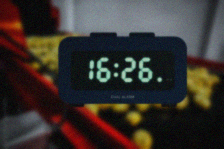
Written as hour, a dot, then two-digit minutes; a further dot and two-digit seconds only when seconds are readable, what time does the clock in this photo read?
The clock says 16.26
